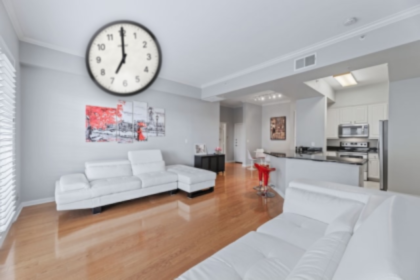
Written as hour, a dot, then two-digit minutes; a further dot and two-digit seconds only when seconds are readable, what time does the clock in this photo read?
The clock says 7.00
